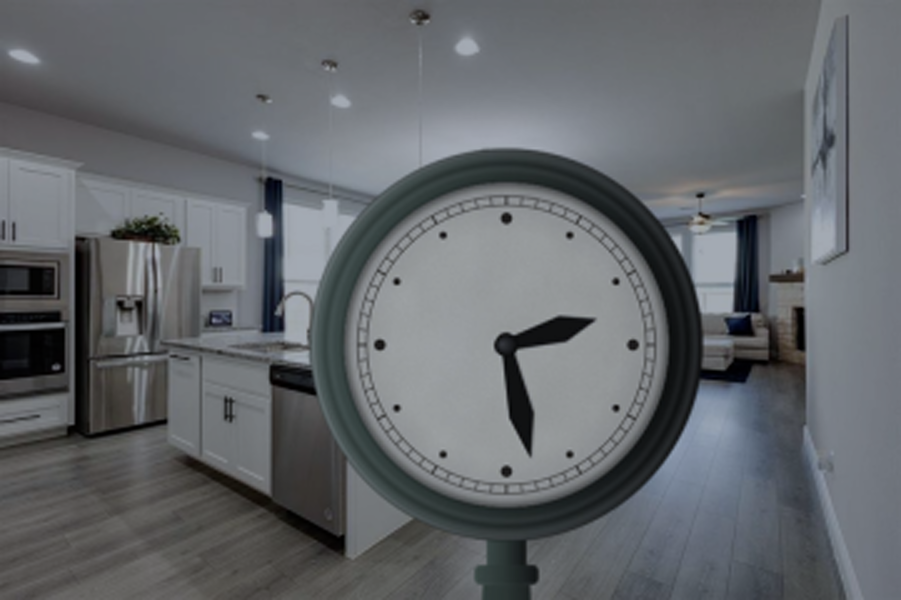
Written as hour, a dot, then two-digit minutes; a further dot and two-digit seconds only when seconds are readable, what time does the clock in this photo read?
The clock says 2.28
